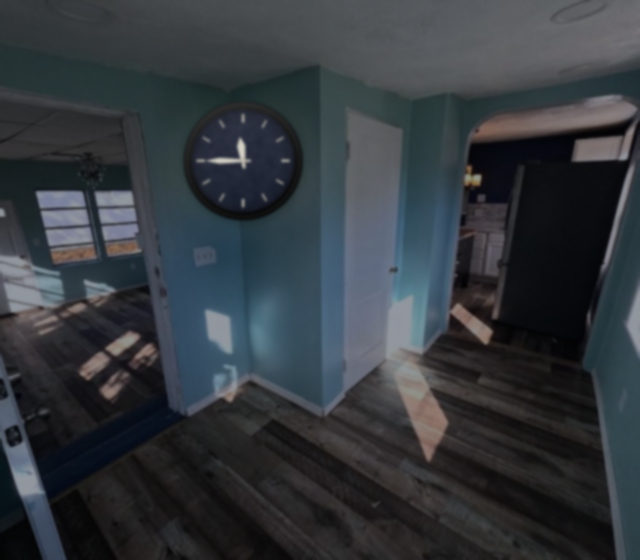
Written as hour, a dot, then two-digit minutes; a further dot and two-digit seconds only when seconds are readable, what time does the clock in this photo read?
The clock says 11.45
